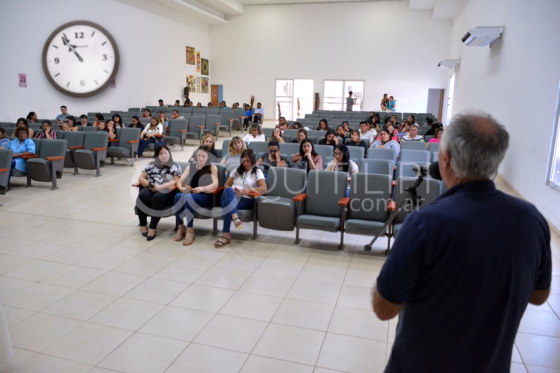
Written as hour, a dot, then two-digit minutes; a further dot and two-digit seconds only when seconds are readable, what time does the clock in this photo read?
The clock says 10.54
